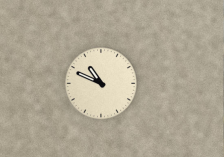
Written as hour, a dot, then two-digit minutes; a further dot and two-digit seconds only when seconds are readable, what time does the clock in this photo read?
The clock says 10.49
